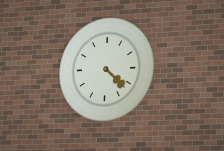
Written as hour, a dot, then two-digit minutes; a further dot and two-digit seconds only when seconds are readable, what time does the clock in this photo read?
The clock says 4.22
